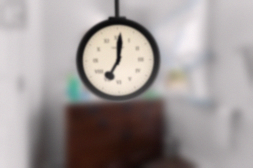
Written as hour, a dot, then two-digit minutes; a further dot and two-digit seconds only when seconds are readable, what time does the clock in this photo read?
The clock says 7.01
